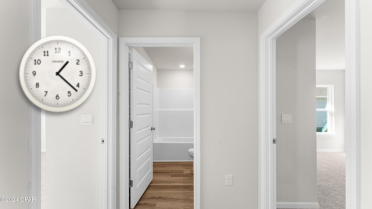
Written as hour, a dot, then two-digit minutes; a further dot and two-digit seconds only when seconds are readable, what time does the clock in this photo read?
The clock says 1.22
